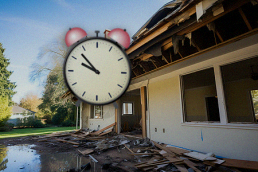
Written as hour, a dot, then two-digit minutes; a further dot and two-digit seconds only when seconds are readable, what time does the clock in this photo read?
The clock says 9.53
